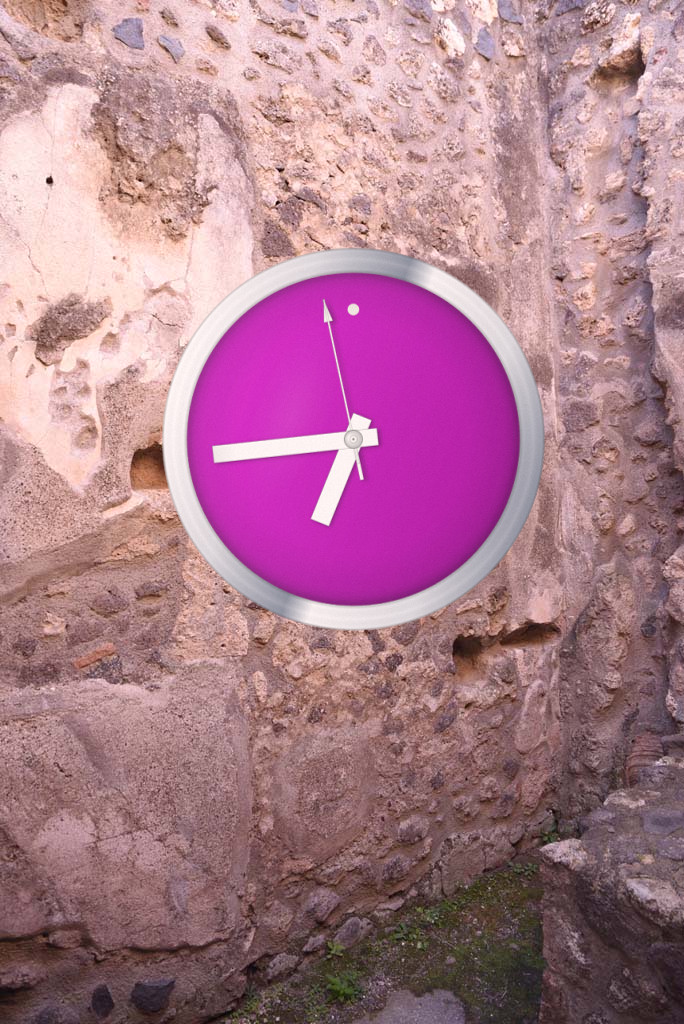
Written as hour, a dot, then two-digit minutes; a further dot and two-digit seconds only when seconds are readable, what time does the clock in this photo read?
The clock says 6.43.58
